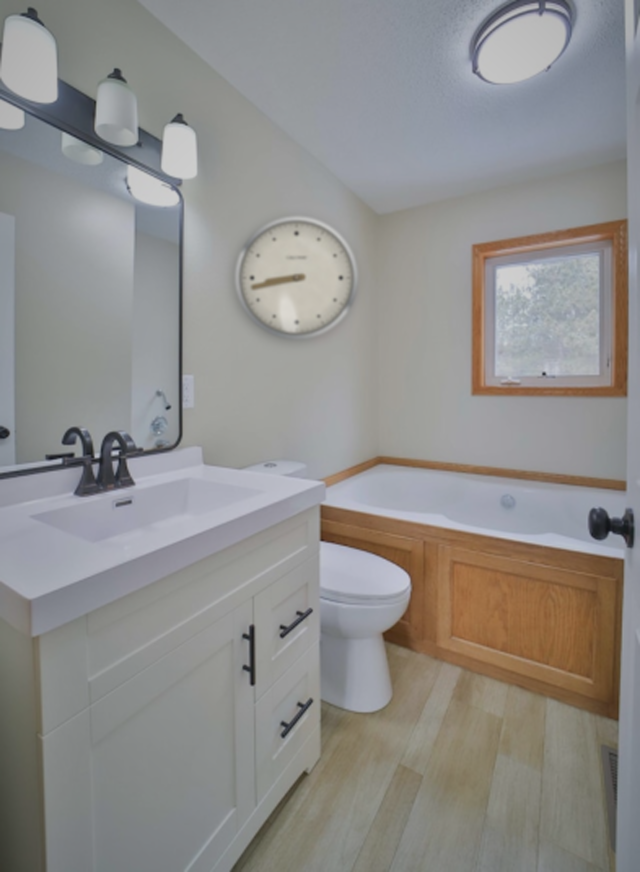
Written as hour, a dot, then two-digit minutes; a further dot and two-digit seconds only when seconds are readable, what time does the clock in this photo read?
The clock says 8.43
